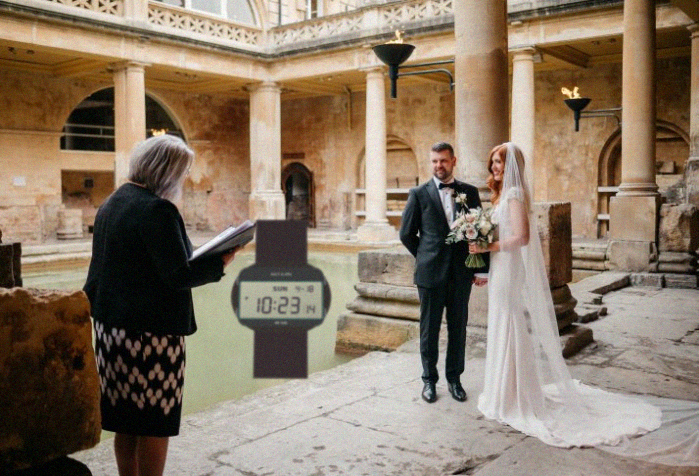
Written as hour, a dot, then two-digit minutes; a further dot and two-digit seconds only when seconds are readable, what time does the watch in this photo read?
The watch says 10.23
